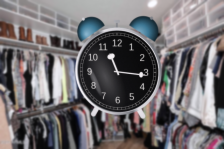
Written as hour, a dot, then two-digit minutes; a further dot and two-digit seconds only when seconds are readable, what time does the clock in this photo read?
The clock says 11.16
